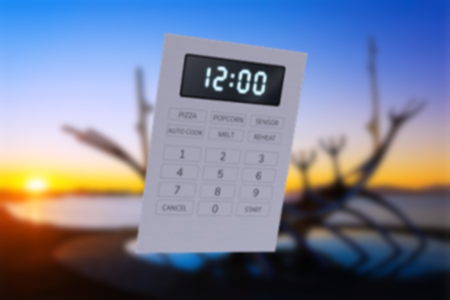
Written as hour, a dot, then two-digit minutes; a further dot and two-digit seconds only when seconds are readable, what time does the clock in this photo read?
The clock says 12.00
